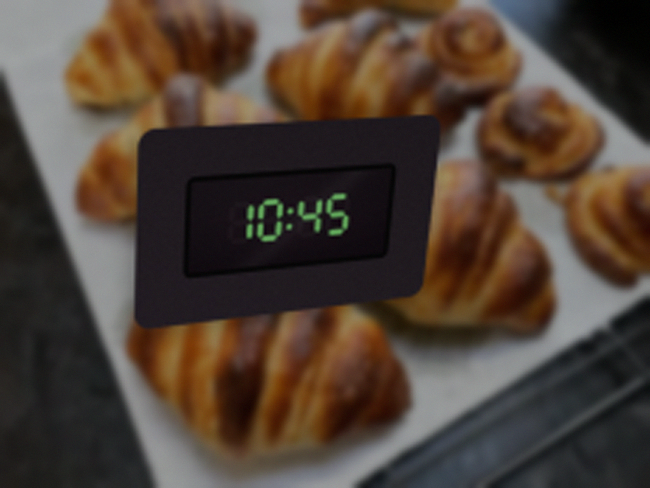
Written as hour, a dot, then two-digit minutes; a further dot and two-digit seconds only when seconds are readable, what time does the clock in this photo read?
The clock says 10.45
